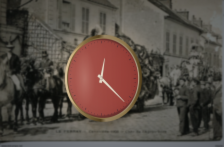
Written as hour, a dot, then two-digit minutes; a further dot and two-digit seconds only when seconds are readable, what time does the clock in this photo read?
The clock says 12.22
